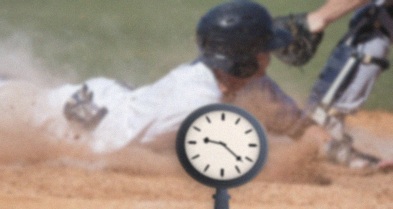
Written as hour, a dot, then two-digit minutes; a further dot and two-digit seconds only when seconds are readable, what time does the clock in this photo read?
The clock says 9.22
